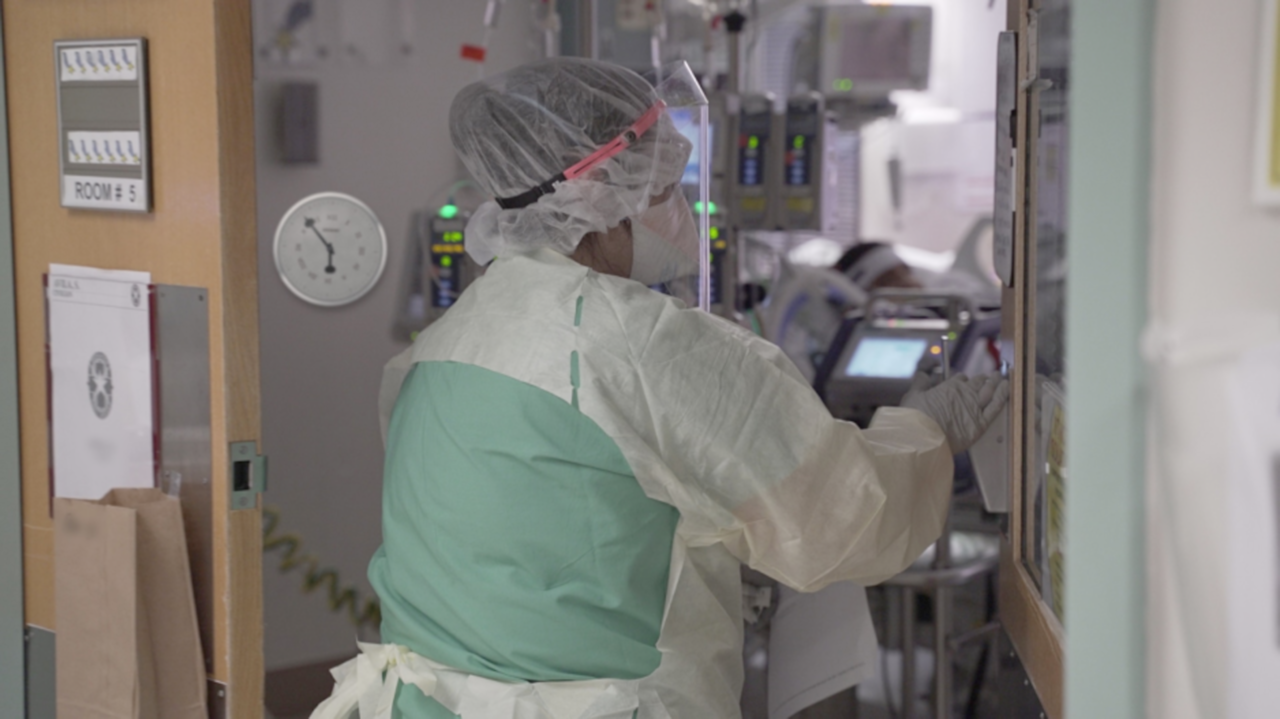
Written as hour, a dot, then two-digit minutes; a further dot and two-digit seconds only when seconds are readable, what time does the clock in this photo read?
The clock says 5.53
